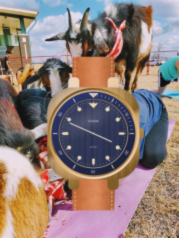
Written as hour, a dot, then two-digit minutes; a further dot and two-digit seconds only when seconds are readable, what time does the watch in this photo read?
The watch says 3.49
